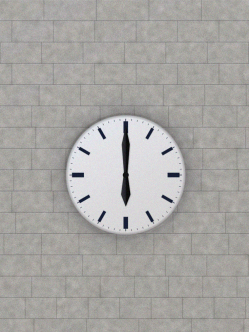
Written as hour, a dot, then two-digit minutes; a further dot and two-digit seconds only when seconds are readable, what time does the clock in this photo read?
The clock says 6.00
